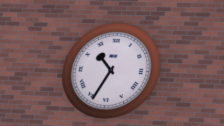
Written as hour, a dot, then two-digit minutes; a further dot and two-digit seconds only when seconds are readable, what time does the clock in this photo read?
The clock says 10.34
